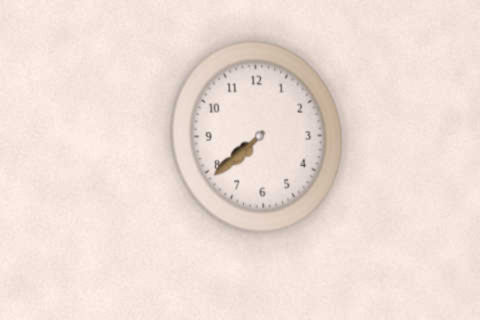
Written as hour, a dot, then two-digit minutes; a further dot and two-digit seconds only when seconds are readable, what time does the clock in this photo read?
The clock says 7.39
